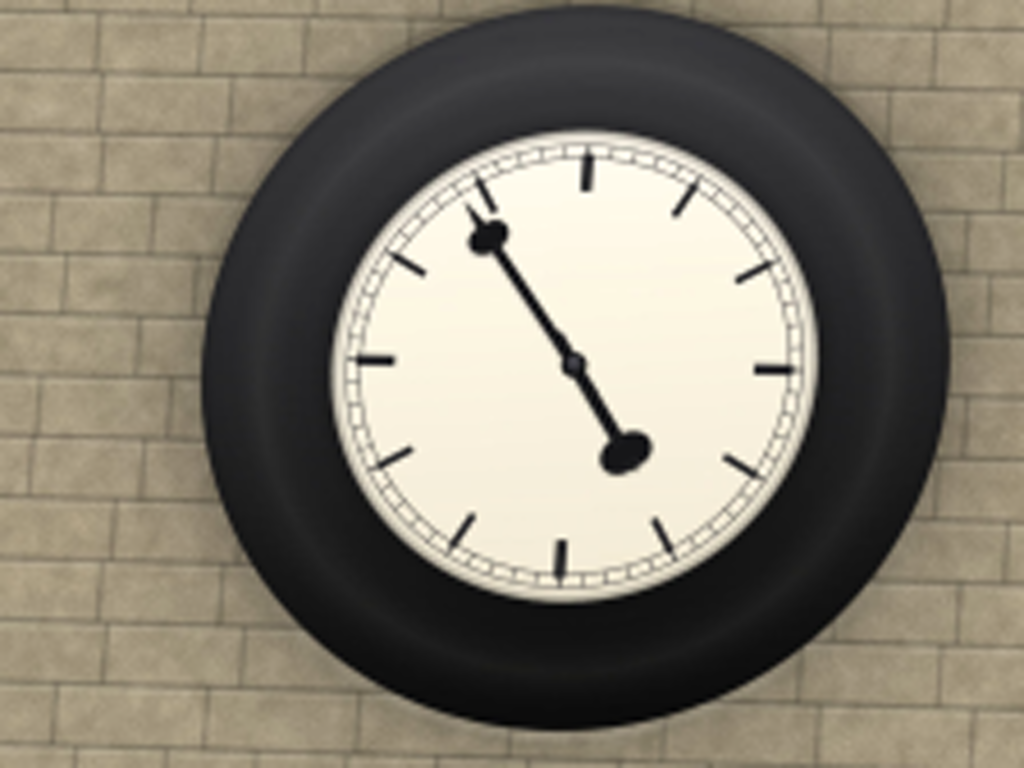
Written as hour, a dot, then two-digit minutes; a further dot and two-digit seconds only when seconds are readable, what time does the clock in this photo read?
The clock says 4.54
